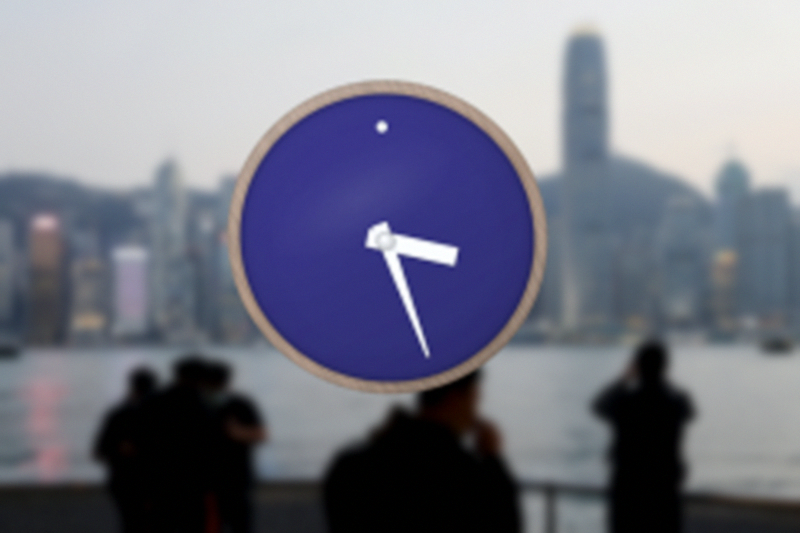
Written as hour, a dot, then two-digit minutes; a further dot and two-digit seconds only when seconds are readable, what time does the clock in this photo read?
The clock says 3.27
